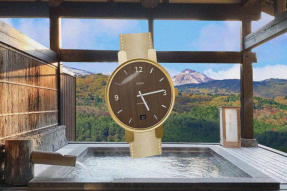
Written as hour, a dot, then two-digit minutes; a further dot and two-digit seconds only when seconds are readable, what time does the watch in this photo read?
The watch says 5.14
